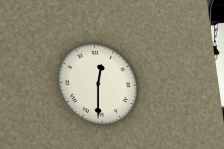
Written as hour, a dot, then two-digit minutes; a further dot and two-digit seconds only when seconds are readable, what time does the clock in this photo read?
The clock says 12.31
